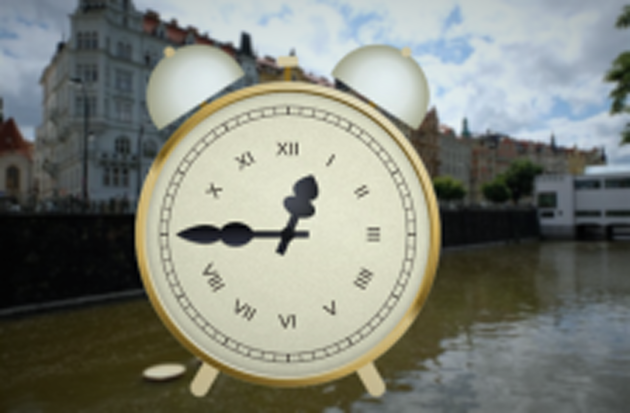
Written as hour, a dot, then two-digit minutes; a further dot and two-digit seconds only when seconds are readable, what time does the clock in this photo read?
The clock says 12.45
